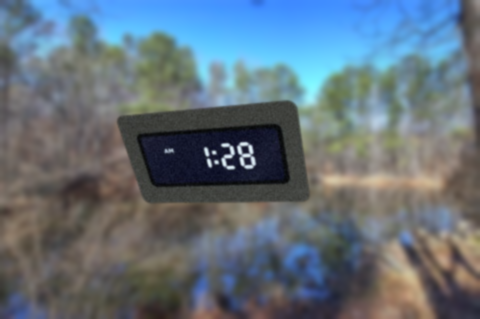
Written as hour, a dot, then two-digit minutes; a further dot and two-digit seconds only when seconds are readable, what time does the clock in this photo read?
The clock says 1.28
